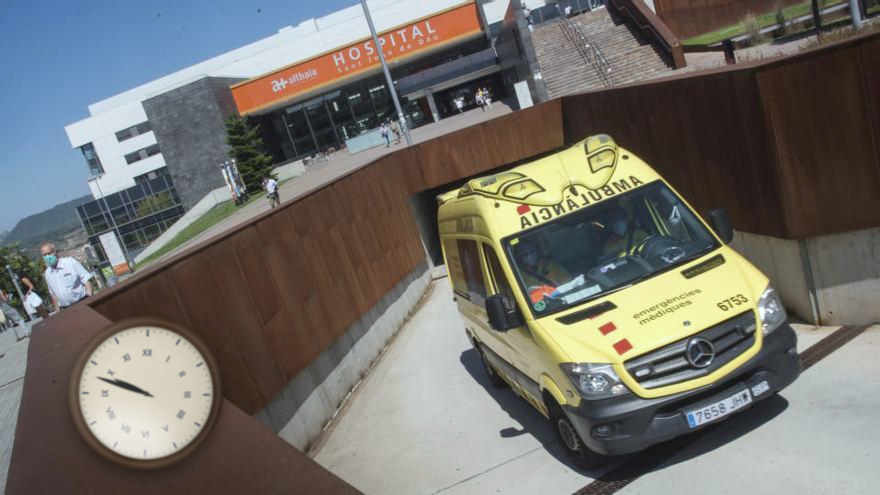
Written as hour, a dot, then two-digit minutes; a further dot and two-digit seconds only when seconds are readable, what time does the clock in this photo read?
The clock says 9.48
